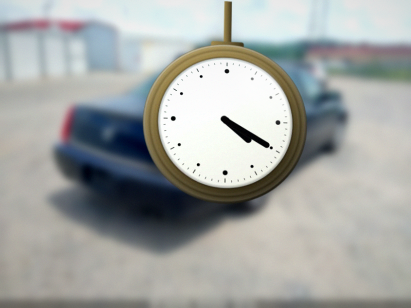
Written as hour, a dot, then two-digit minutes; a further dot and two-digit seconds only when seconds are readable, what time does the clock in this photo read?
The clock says 4.20
